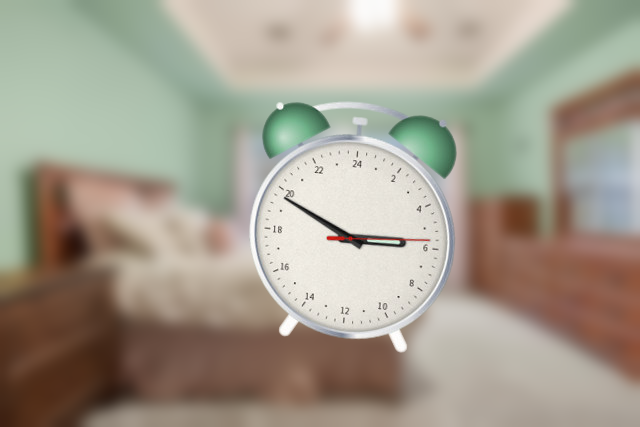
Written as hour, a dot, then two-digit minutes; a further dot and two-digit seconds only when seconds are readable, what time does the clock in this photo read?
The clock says 5.49.14
